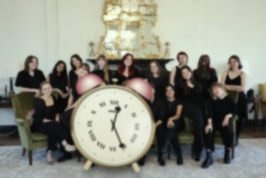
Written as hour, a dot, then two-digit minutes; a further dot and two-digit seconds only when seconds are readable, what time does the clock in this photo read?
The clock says 12.26
